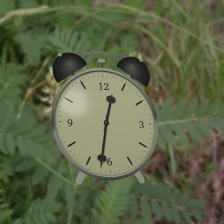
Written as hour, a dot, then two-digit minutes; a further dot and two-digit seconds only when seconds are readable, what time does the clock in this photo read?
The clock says 12.32
